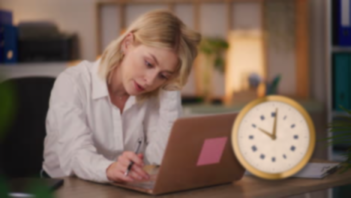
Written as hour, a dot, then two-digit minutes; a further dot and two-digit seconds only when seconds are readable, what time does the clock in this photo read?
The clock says 10.01
